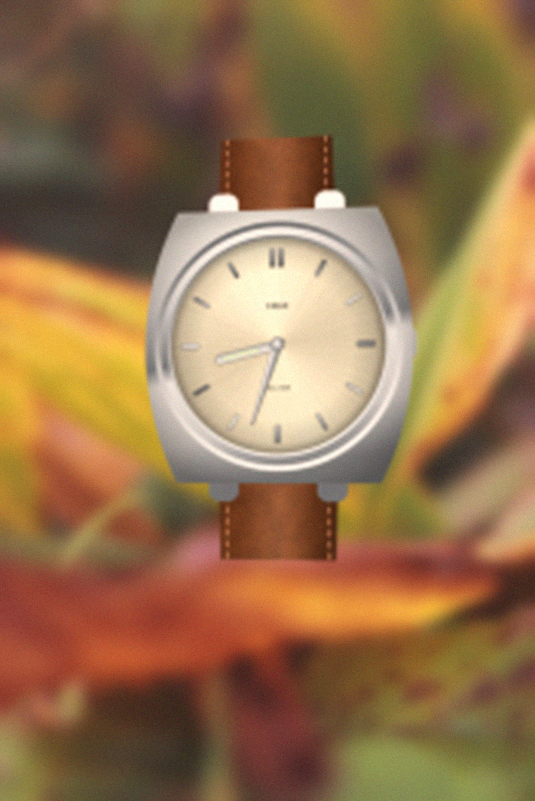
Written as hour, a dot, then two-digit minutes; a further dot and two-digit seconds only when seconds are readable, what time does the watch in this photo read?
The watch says 8.33
